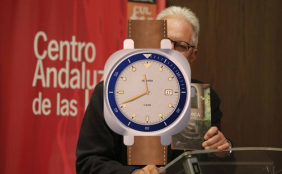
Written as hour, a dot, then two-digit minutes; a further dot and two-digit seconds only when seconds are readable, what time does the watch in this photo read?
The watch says 11.41
